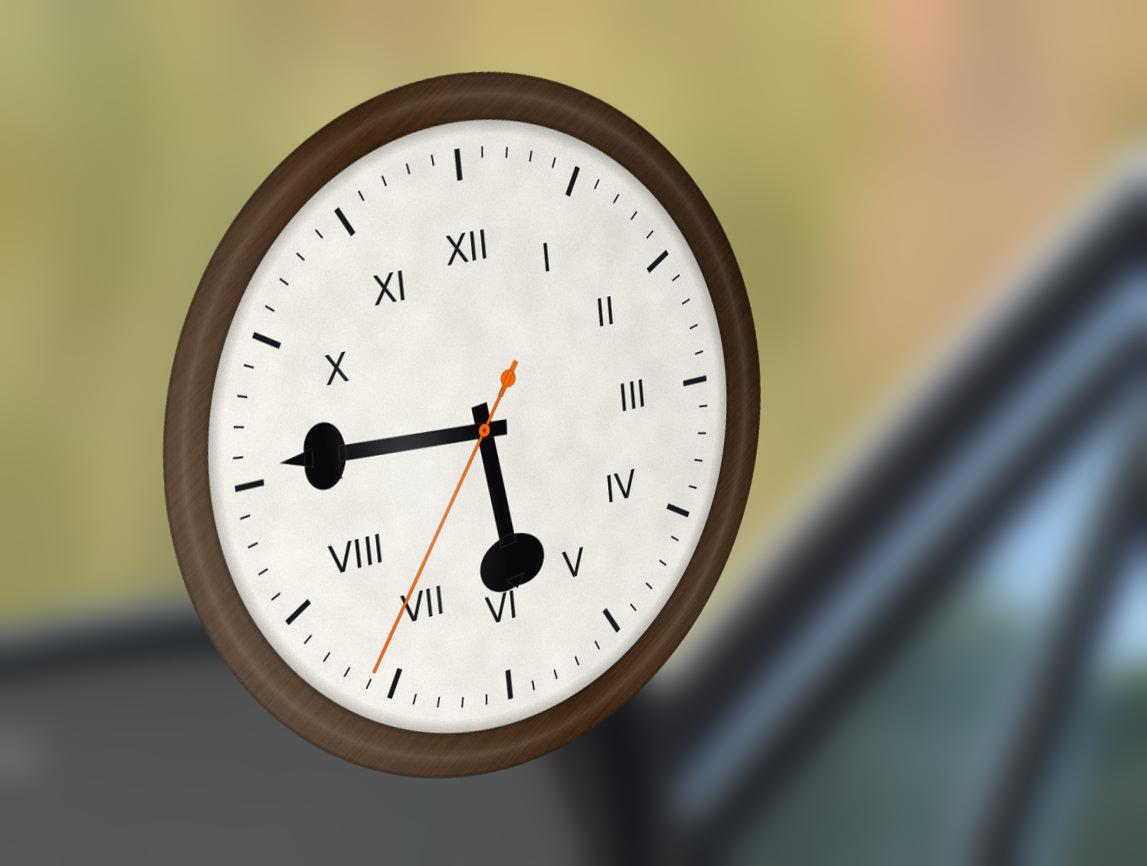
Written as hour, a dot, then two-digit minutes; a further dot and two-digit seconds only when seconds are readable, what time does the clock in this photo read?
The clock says 5.45.36
